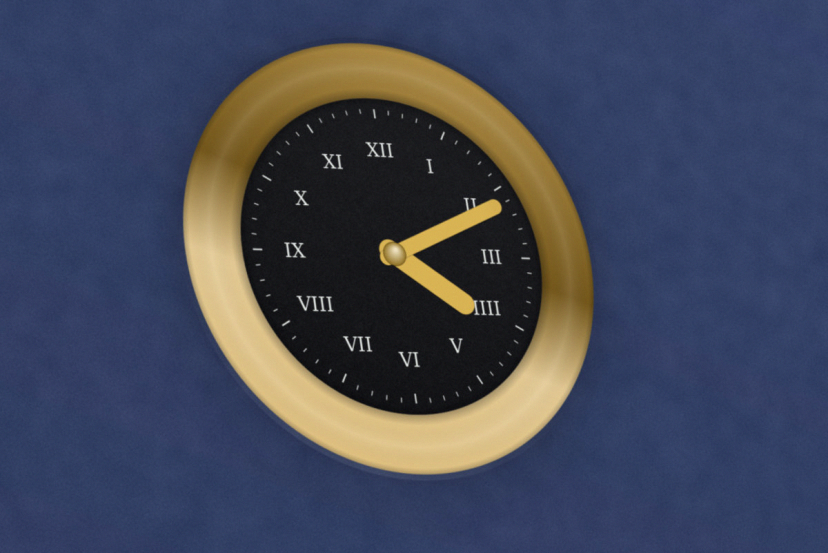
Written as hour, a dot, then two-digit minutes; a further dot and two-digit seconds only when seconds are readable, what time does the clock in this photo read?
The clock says 4.11
